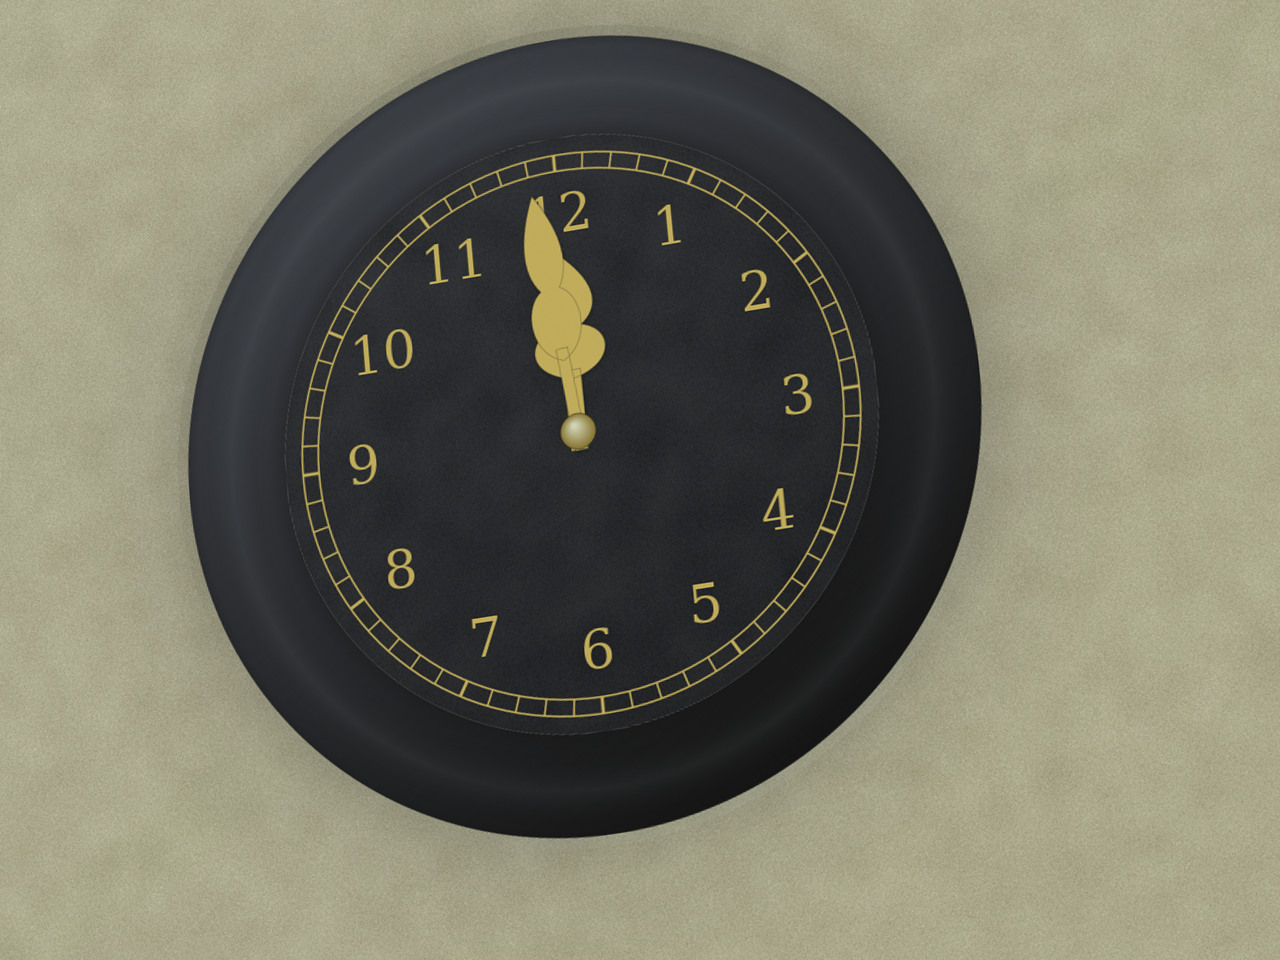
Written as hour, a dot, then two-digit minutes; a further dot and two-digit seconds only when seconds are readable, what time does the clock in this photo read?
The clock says 11.59
